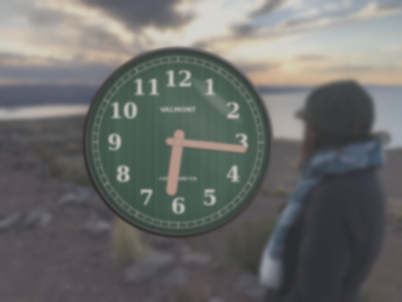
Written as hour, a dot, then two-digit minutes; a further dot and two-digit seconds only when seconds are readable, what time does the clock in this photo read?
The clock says 6.16
